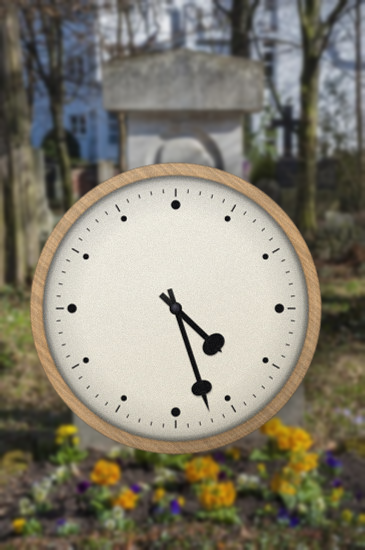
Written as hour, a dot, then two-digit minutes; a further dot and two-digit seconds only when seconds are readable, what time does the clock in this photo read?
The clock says 4.27
